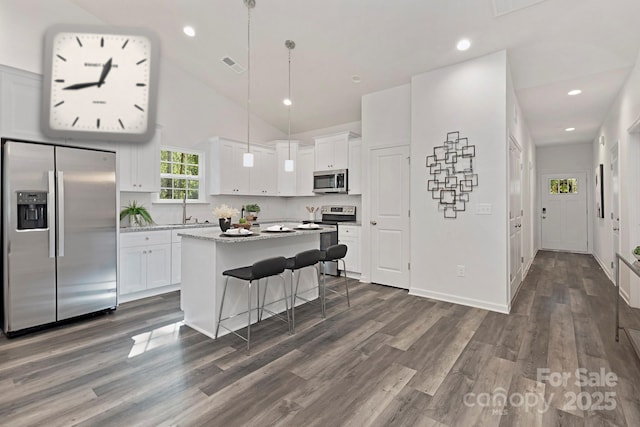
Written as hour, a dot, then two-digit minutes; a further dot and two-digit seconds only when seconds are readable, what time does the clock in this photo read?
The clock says 12.43
